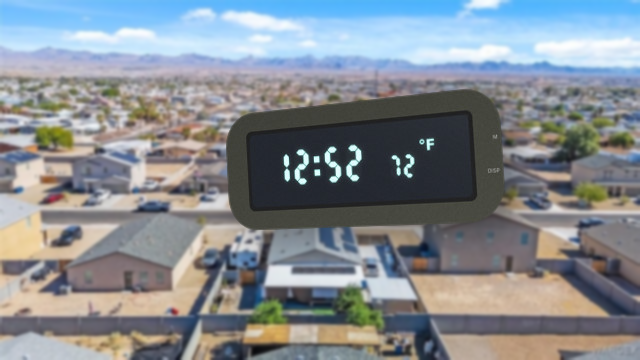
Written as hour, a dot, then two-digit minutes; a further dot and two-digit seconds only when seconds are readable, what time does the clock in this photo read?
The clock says 12.52
